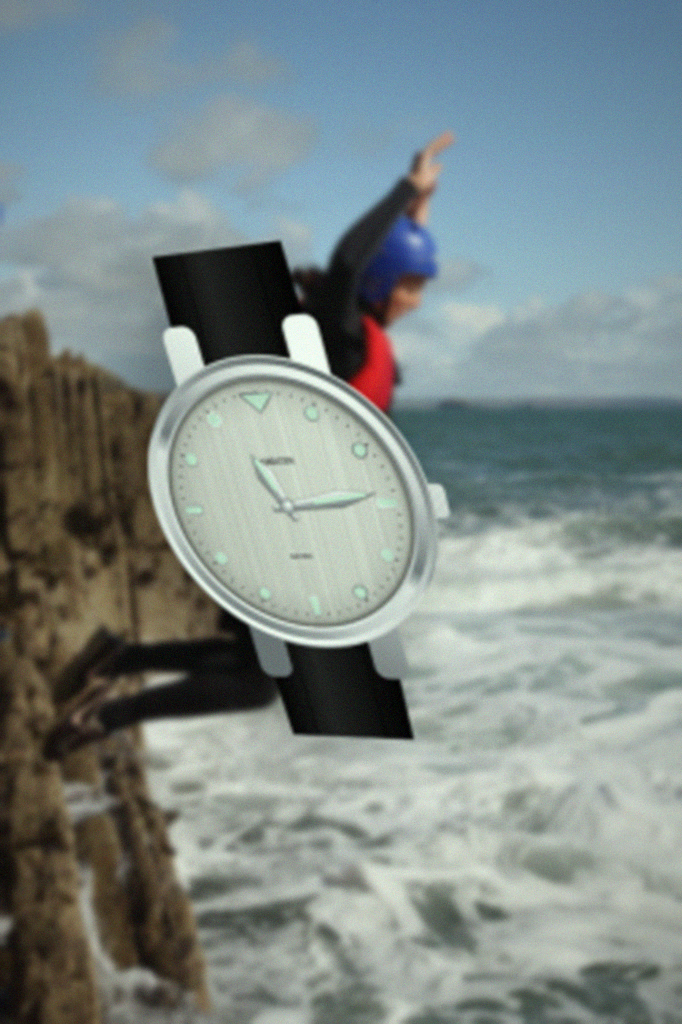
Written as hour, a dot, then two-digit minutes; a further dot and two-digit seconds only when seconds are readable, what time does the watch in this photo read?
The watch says 11.14
